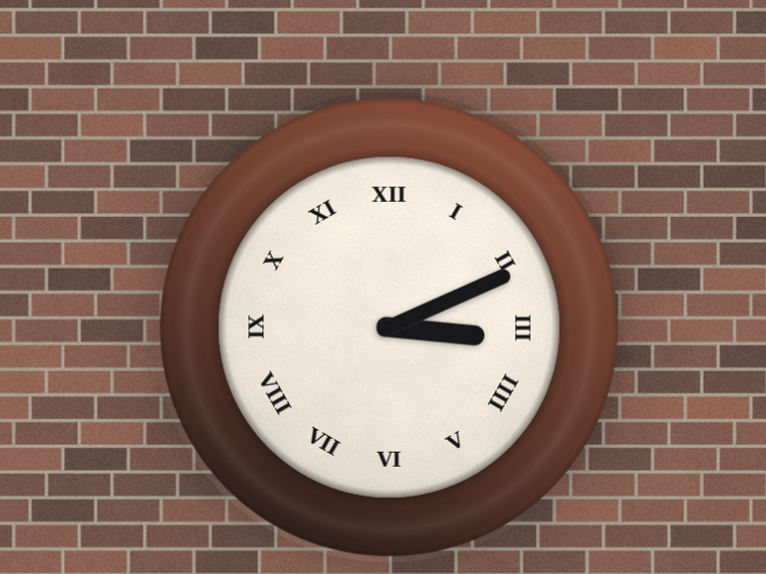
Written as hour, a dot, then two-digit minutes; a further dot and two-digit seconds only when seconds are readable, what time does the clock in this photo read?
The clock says 3.11
